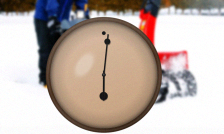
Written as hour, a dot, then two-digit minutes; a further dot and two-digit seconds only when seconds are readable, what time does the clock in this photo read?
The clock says 6.01
